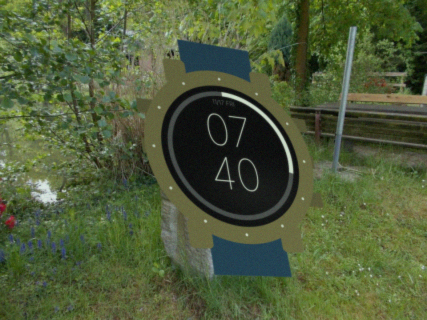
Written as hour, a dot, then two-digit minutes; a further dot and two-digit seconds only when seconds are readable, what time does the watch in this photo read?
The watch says 7.40
